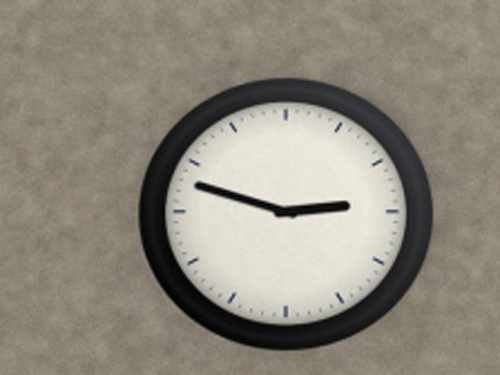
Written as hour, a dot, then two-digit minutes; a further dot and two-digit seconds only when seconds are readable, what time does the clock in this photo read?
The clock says 2.48
